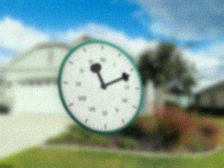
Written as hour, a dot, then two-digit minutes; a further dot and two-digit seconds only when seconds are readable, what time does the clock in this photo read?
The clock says 11.11
